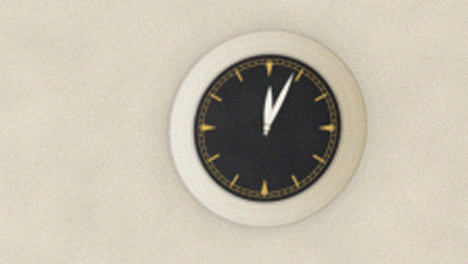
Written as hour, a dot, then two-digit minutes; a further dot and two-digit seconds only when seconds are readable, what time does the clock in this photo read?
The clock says 12.04
